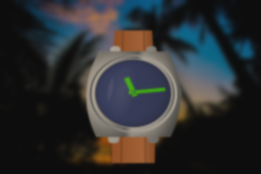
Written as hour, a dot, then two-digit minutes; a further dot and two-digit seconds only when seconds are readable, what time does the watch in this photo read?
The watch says 11.14
